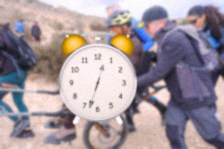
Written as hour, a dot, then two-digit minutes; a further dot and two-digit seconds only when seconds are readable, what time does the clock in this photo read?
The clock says 12.33
